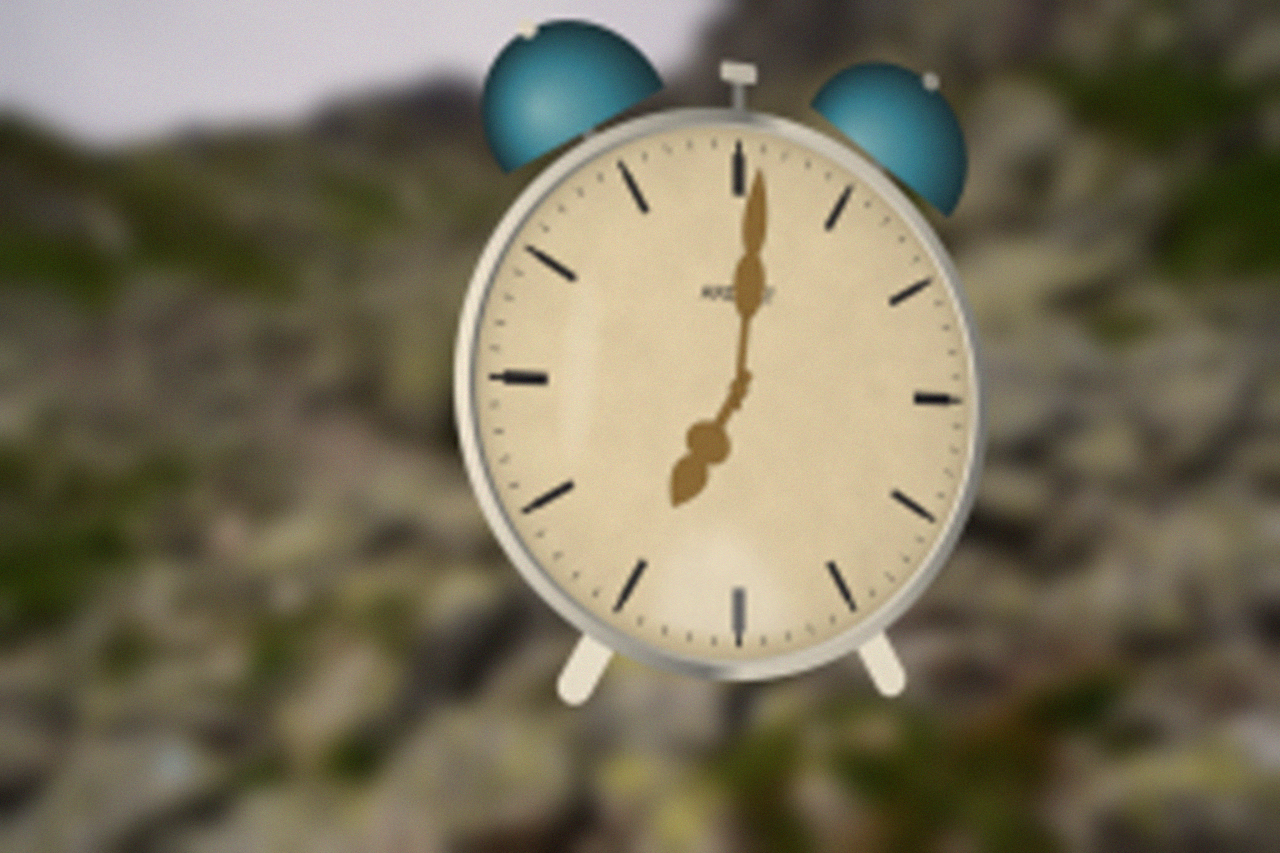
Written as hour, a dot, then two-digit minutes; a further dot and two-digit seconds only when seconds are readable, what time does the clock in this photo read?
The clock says 7.01
